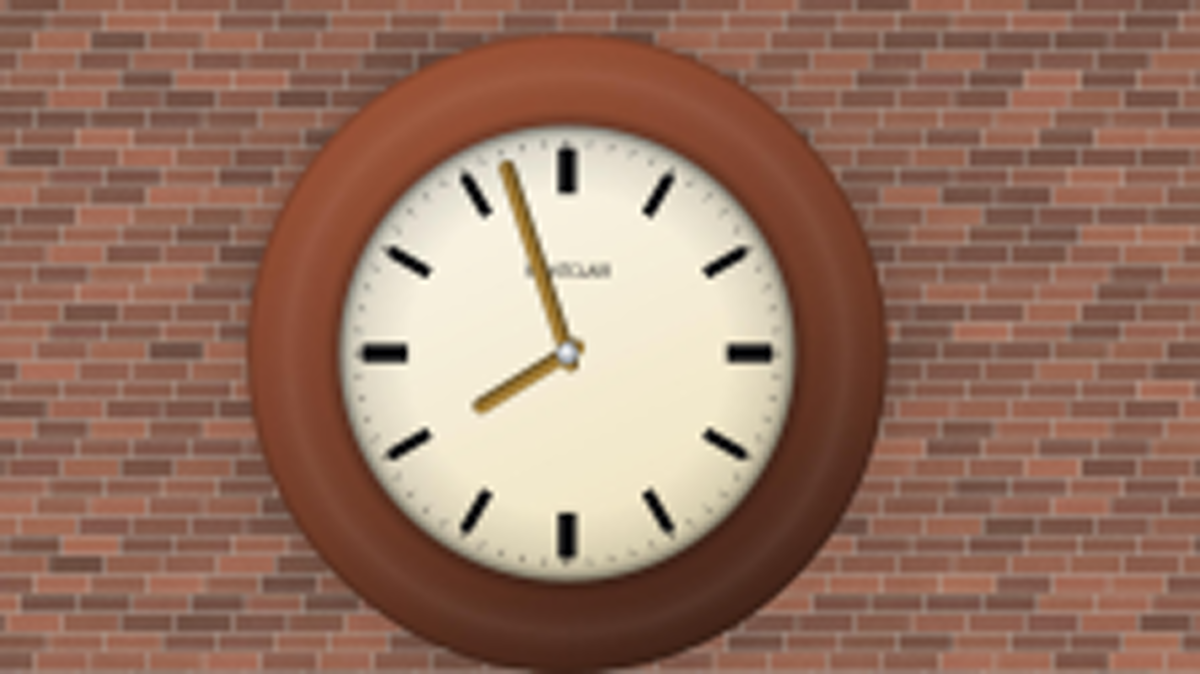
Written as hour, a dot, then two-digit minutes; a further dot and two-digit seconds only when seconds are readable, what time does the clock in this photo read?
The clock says 7.57
